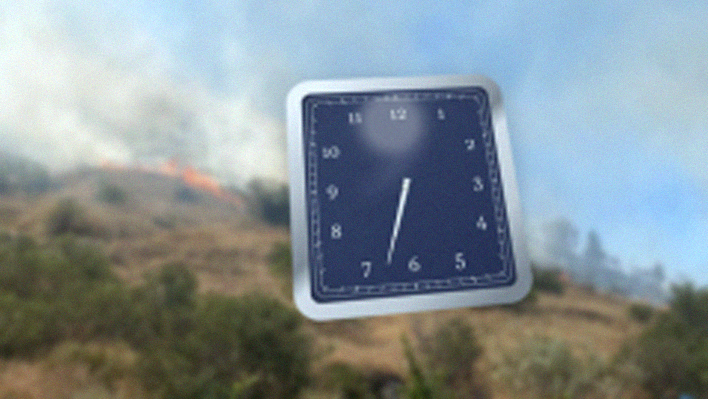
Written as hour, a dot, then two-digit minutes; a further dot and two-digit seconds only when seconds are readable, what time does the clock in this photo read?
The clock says 6.33
